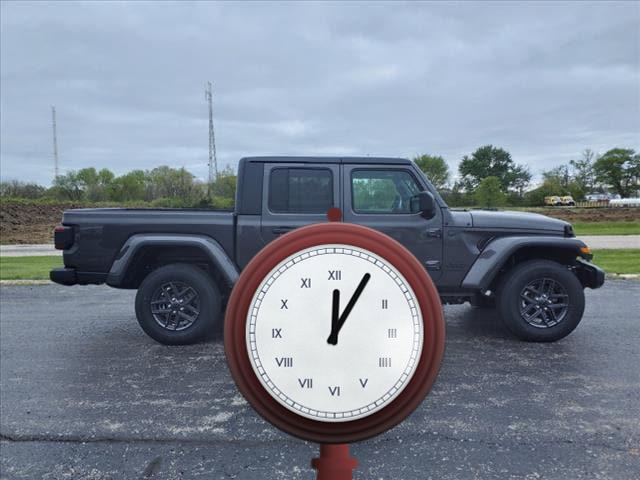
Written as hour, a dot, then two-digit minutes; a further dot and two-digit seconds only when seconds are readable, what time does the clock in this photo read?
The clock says 12.05
